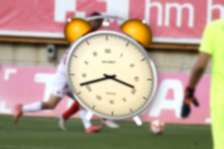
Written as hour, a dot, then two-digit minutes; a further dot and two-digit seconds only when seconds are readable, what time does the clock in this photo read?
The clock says 3.42
